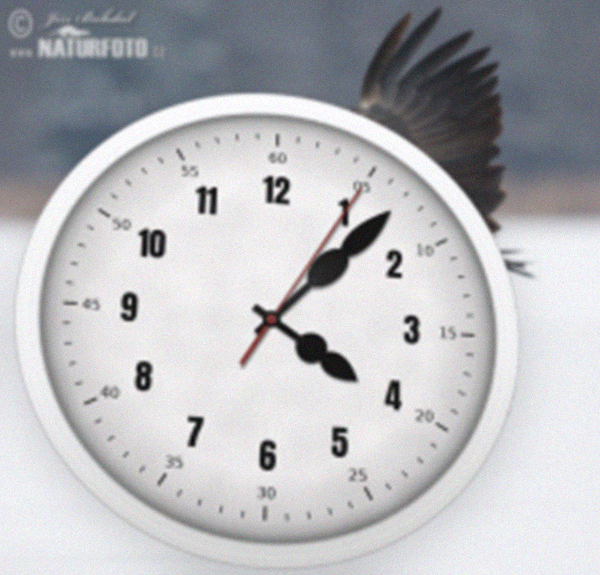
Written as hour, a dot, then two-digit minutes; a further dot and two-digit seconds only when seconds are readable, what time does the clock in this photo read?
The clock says 4.07.05
